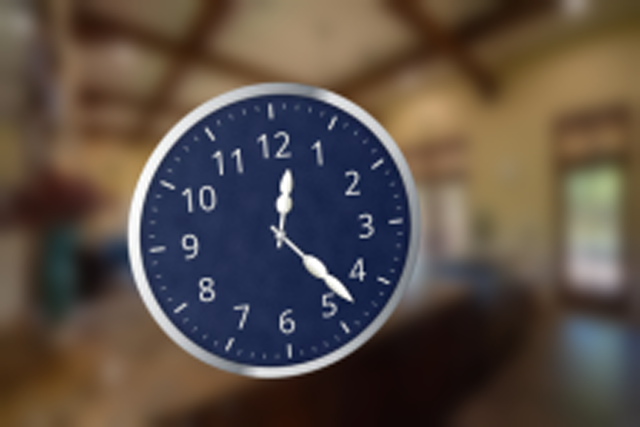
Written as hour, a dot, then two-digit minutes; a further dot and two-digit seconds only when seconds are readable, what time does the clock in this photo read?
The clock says 12.23
